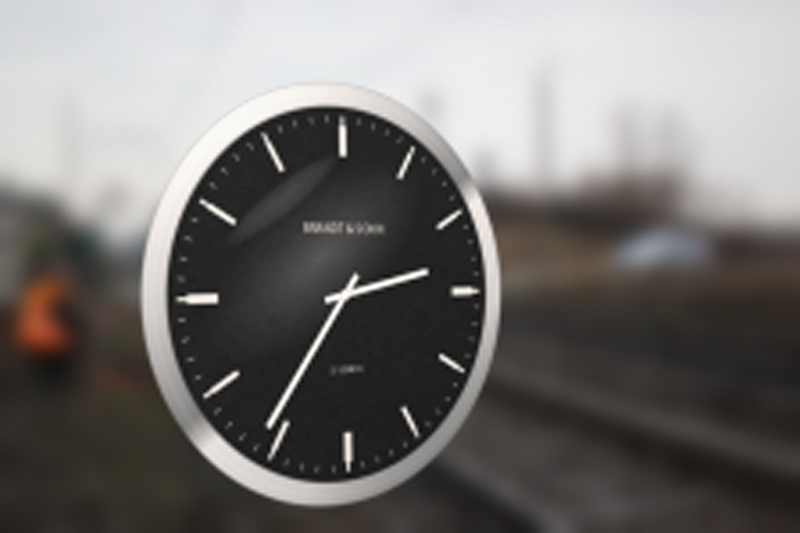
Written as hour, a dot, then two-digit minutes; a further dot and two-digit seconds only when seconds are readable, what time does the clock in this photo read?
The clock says 2.36
